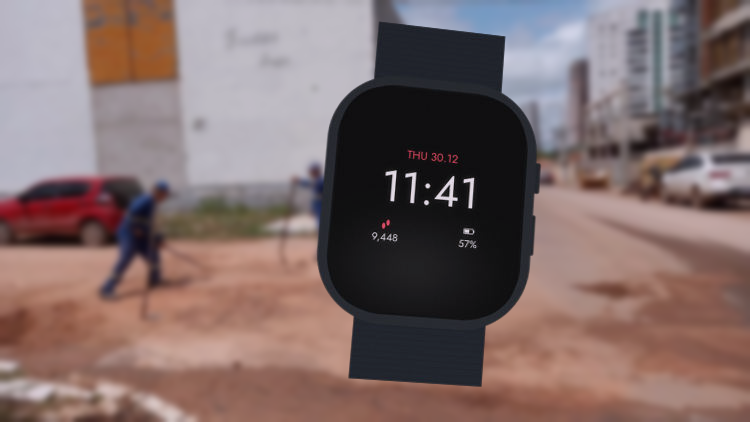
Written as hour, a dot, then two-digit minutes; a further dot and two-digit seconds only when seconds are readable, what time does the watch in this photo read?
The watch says 11.41
